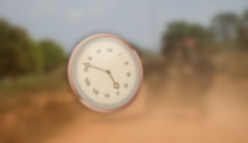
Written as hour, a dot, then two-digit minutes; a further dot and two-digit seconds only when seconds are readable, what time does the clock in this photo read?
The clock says 4.47
